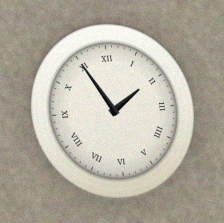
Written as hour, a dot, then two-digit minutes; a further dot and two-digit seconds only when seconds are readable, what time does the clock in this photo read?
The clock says 1.55
